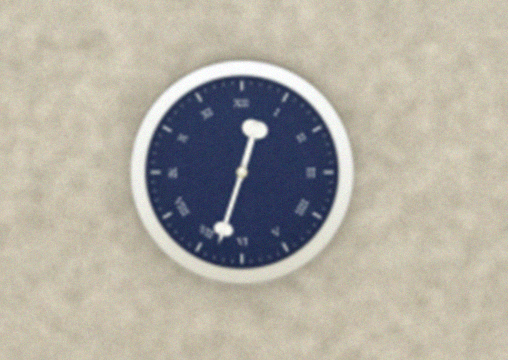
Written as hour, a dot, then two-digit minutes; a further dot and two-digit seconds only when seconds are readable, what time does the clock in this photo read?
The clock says 12.33
